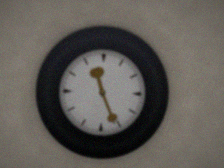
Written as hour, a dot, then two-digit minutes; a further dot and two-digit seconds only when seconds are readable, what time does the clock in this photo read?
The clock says 11.26
